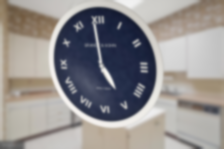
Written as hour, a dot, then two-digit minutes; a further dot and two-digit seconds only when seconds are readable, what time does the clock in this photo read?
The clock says 4.59
